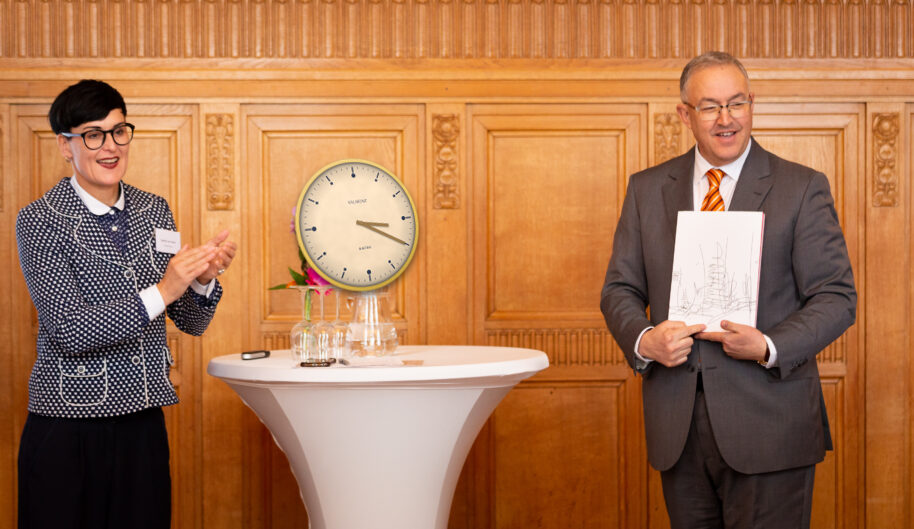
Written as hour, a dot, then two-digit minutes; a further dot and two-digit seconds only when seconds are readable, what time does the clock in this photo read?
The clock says 3.20
